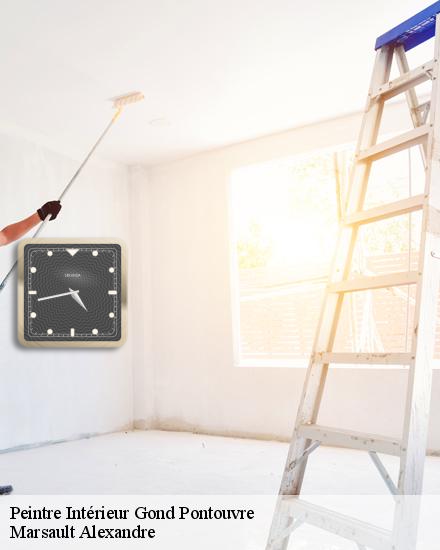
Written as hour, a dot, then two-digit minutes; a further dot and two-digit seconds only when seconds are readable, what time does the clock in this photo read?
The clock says 4.43
